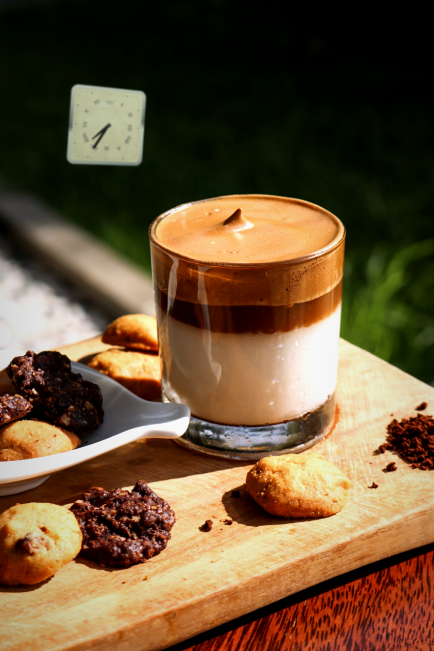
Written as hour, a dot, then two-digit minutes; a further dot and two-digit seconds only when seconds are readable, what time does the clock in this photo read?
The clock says 7.35
